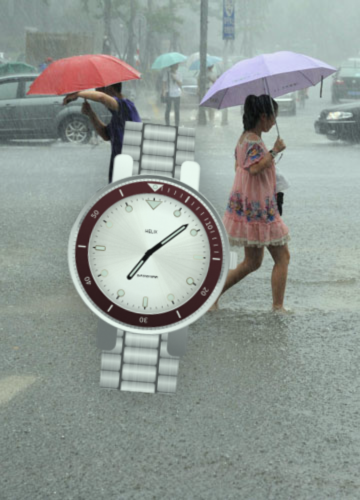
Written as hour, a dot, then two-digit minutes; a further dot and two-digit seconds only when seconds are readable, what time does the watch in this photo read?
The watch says 7.08
